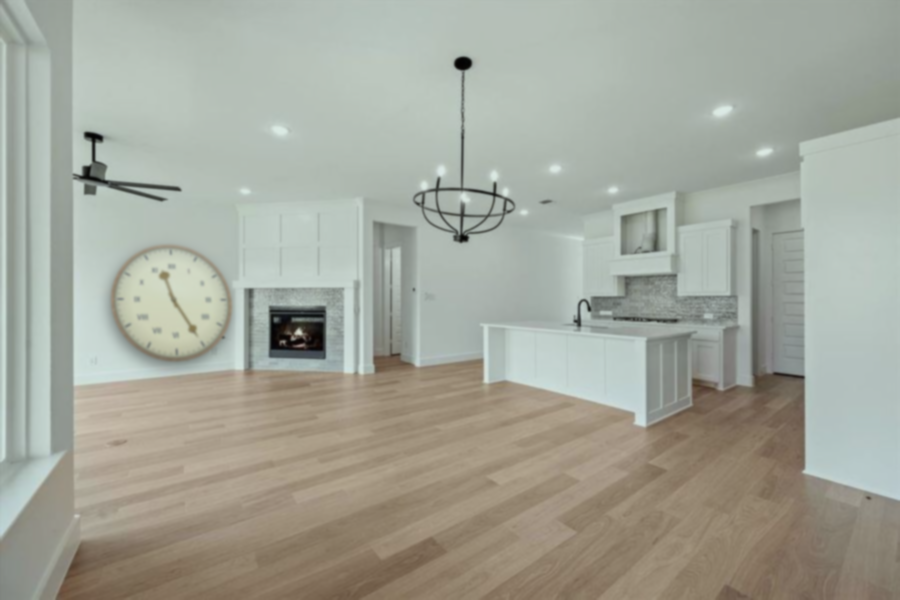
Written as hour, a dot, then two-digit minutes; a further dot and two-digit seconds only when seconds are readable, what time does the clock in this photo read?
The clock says 11.25
